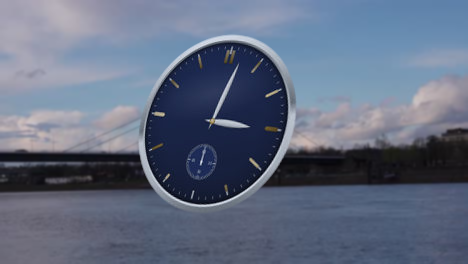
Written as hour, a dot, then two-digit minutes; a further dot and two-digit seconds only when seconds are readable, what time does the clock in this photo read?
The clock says 3.02
